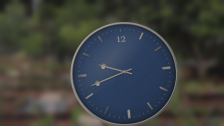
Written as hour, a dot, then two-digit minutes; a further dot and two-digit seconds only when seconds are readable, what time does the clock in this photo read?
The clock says 9.42
